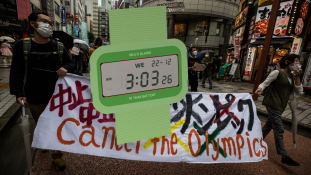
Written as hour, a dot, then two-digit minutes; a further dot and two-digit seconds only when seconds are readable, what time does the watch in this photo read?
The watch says 3.03.26
